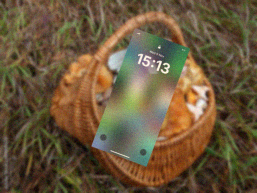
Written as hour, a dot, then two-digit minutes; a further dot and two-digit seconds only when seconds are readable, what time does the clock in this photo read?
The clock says 15.13
